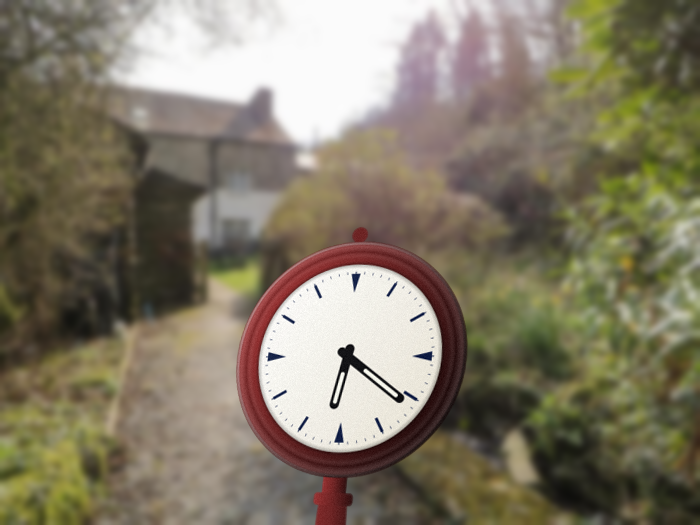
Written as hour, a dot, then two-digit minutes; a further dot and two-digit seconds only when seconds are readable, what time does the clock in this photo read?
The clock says 6.21
